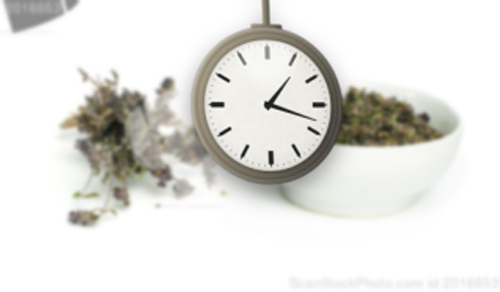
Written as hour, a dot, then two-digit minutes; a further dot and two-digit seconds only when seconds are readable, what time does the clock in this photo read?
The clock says 1.18
